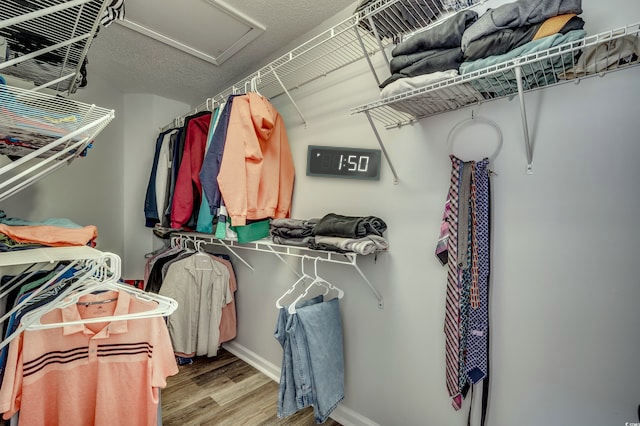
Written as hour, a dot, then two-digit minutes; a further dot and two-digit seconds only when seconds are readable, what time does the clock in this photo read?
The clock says 1.50
